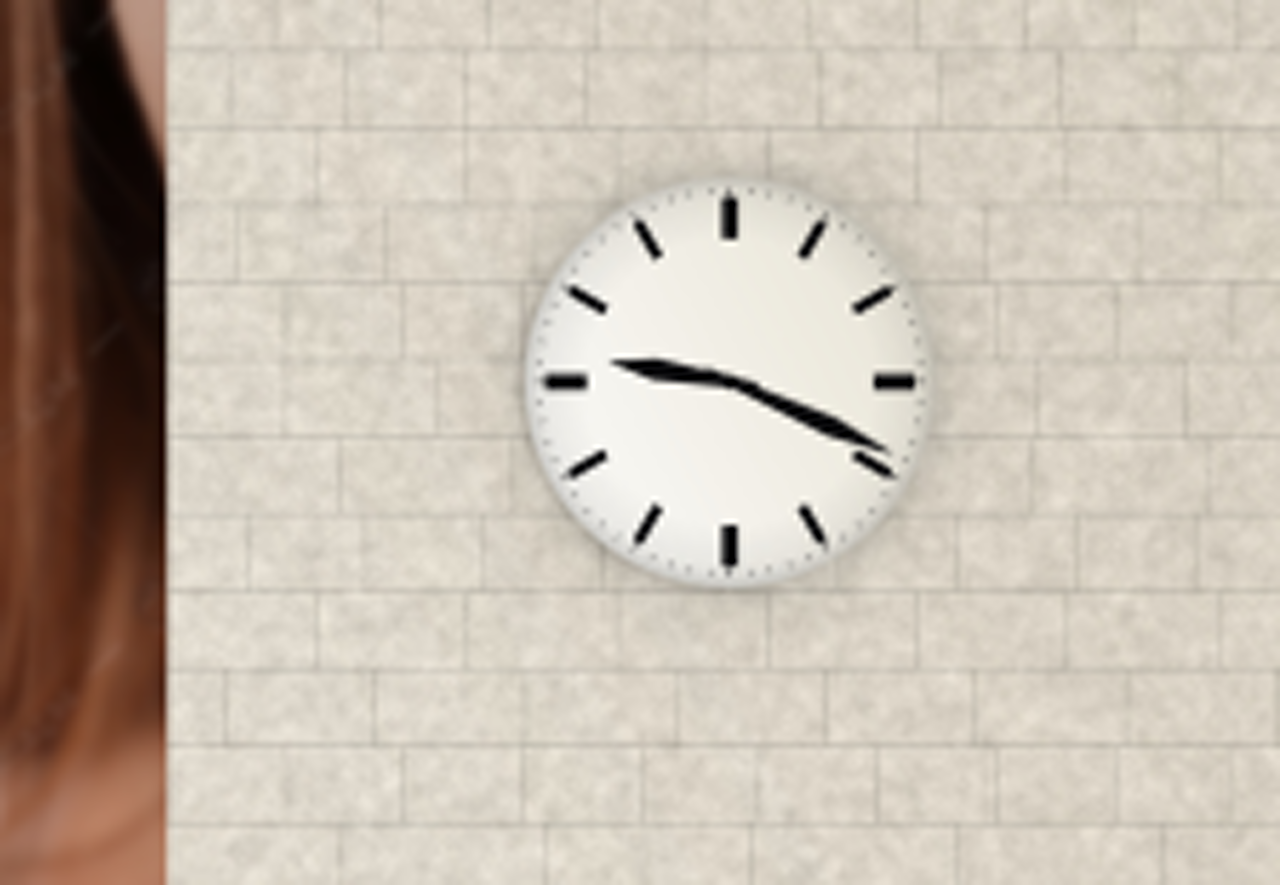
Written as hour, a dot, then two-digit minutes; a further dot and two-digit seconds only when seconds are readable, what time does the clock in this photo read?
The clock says 9.19
